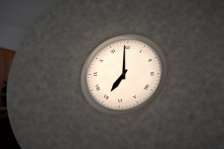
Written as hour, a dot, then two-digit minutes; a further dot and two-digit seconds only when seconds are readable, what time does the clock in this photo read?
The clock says 6.59
